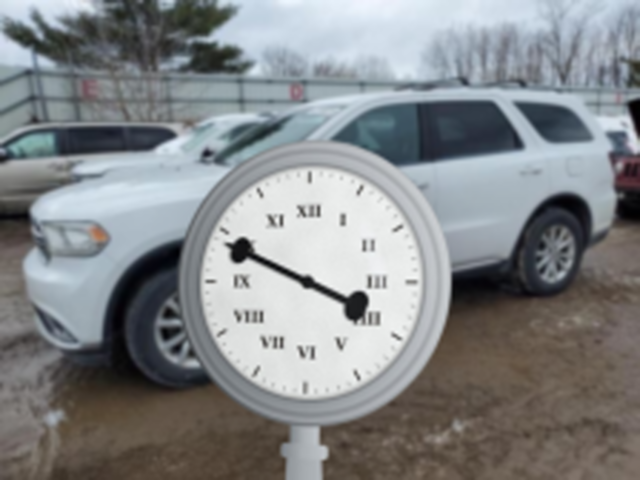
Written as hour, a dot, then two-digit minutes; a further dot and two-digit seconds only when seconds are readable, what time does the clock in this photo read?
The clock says 3.49
